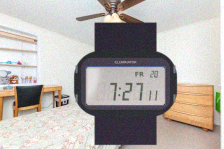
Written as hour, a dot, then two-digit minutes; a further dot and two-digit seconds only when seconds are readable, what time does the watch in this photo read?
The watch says 7.27.11
